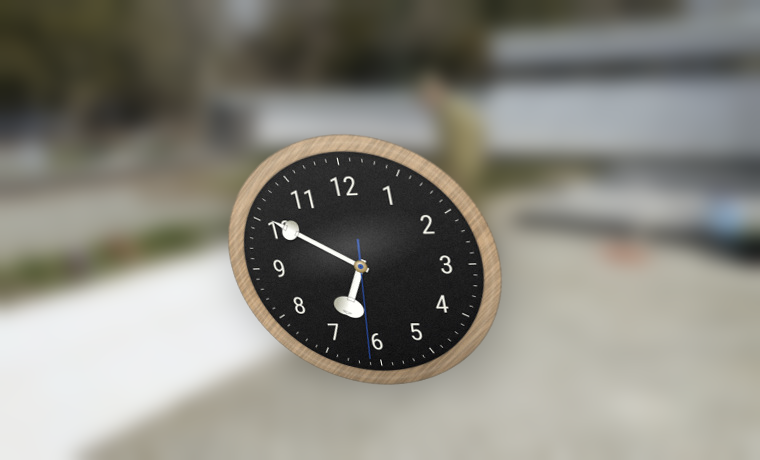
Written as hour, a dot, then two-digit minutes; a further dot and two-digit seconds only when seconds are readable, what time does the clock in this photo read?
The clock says 6.50.31
